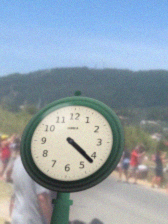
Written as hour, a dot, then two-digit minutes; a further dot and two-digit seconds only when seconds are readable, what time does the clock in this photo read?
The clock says 4.22
